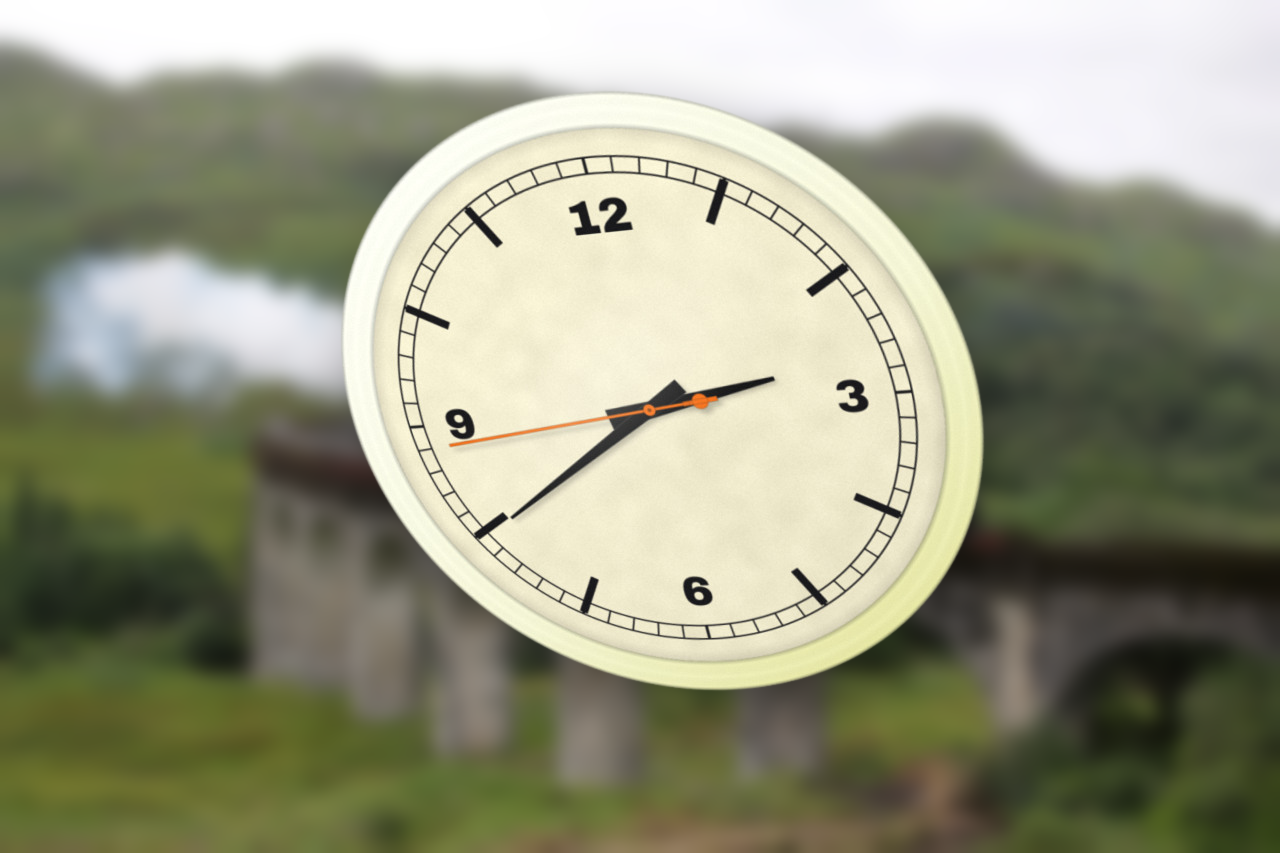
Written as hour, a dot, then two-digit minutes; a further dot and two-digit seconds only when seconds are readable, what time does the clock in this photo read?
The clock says 2.39.44
